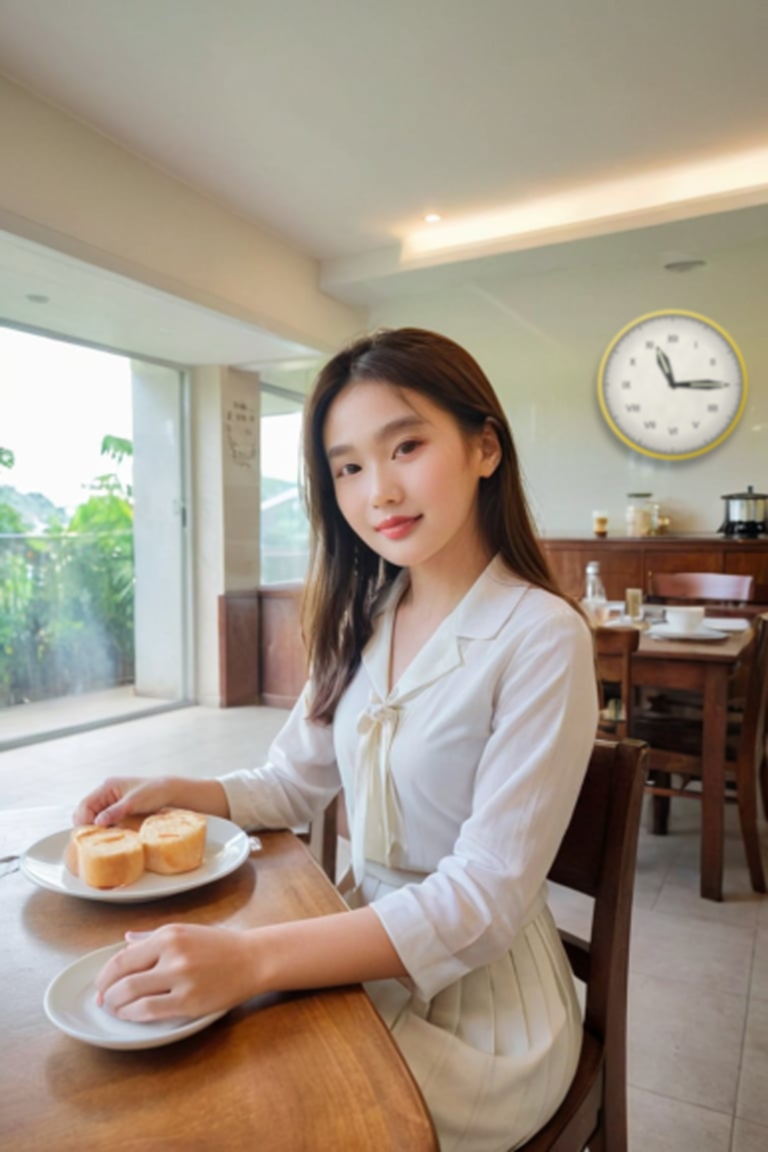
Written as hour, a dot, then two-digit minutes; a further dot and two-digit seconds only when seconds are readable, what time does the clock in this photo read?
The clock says 11.15
